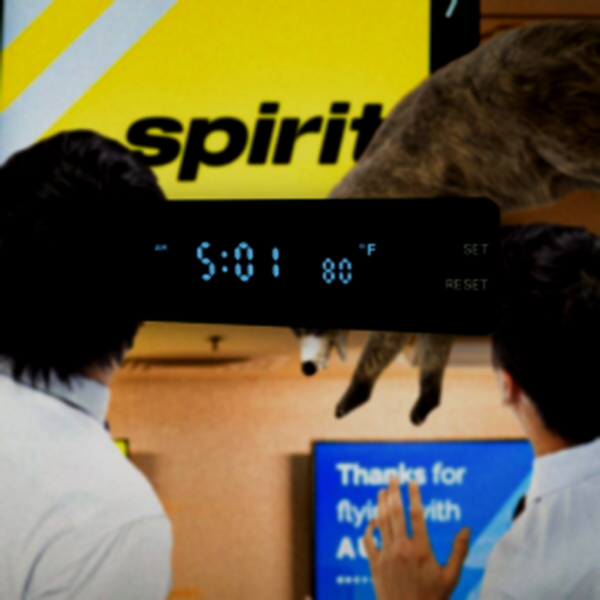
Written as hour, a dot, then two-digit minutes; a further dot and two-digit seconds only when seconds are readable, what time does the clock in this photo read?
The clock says 5.01
